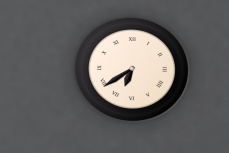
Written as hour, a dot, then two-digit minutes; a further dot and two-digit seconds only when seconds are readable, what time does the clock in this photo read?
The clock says 6.39
